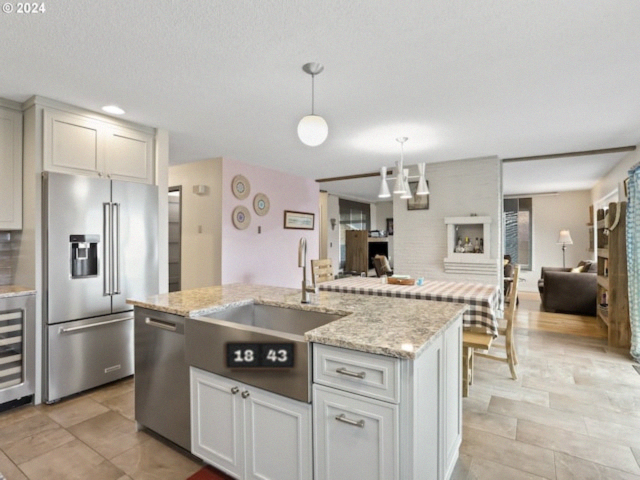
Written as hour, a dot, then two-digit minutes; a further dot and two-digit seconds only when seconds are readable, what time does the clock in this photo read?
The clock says 18.43
